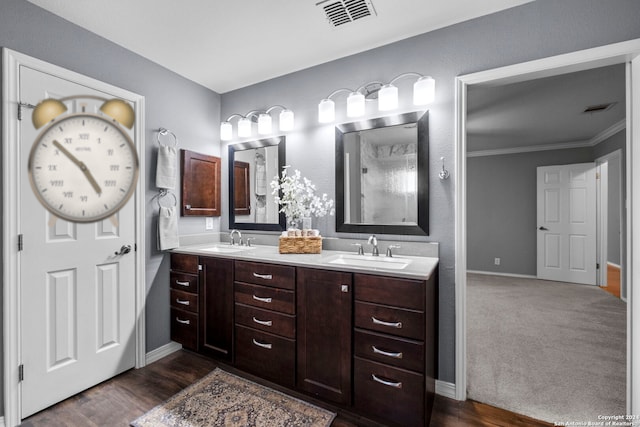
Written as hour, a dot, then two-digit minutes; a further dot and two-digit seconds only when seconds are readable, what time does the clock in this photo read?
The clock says 4.52
